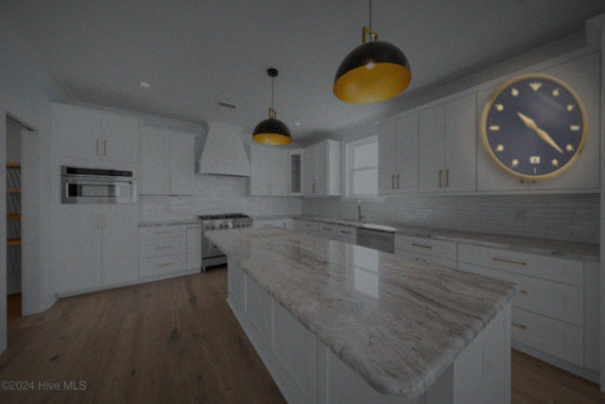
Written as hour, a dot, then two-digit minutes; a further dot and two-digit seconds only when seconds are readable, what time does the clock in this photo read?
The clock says 10.22
